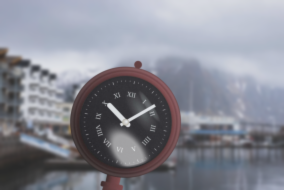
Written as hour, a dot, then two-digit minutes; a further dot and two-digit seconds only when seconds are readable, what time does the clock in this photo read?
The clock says 10.08
